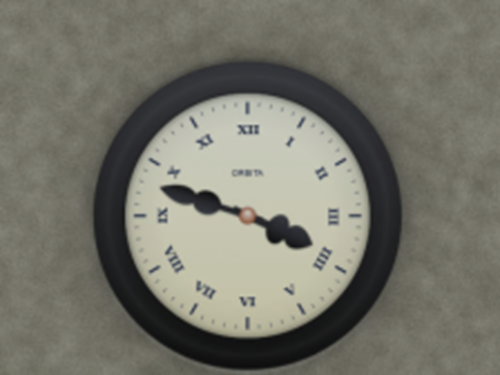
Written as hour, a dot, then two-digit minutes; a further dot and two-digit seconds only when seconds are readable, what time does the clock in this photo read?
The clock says 3.48
